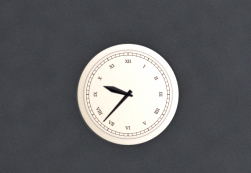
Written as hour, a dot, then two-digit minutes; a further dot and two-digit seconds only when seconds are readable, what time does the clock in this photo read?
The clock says 9.37
